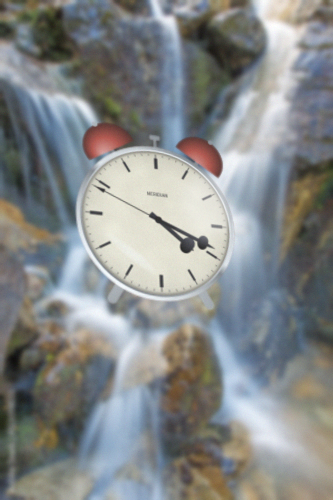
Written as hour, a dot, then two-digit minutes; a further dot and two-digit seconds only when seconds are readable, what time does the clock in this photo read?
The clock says 4.18.49
